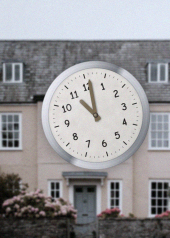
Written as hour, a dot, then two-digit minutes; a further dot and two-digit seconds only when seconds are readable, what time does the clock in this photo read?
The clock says 11.01
